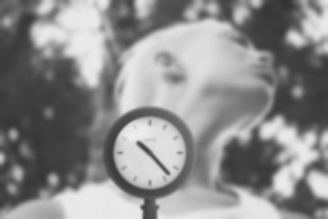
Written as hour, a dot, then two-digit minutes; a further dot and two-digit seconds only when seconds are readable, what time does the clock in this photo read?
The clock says 10.23
